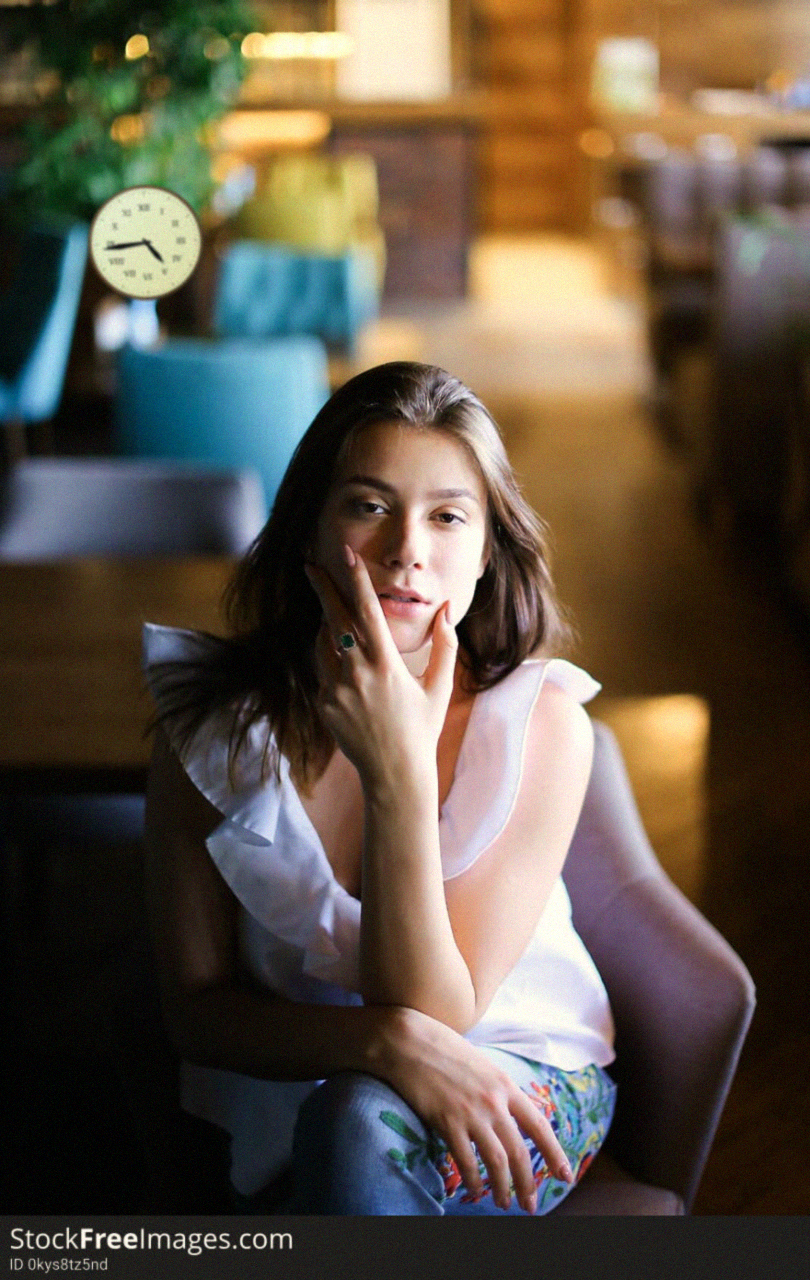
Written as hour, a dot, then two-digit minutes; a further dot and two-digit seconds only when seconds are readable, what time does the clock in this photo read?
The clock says 4.44
